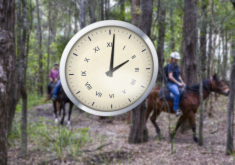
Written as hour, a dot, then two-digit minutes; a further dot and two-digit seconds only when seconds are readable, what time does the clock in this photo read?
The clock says 2.01
